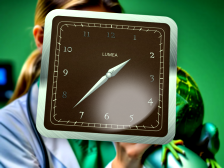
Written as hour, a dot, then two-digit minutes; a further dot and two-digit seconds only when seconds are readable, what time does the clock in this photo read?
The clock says 1.37
